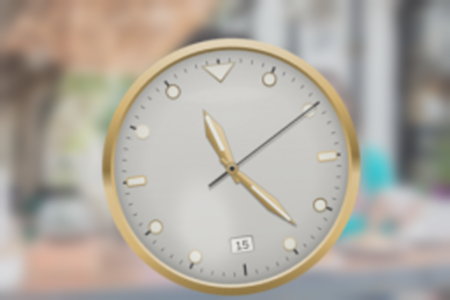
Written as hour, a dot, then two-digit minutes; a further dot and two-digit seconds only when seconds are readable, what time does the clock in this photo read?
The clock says 11.23.10
